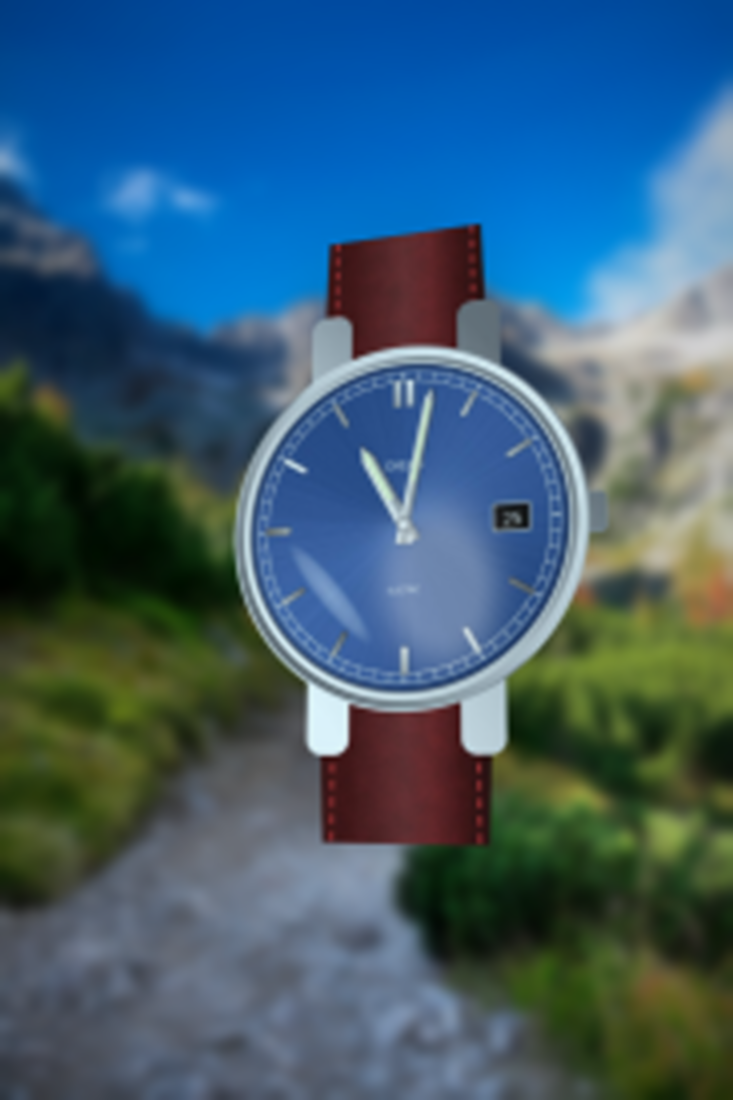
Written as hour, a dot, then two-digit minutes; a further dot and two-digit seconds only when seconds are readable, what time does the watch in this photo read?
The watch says 11.02
